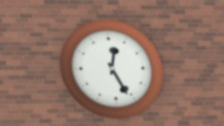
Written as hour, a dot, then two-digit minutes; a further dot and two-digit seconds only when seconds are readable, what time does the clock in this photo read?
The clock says 12.26
